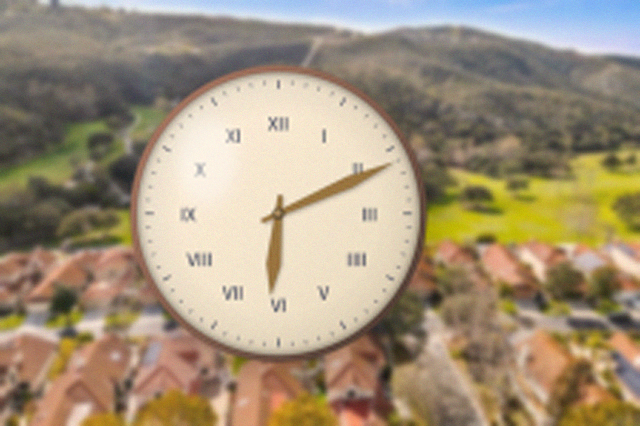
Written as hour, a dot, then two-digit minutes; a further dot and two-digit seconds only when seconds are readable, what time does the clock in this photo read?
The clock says 6.11
